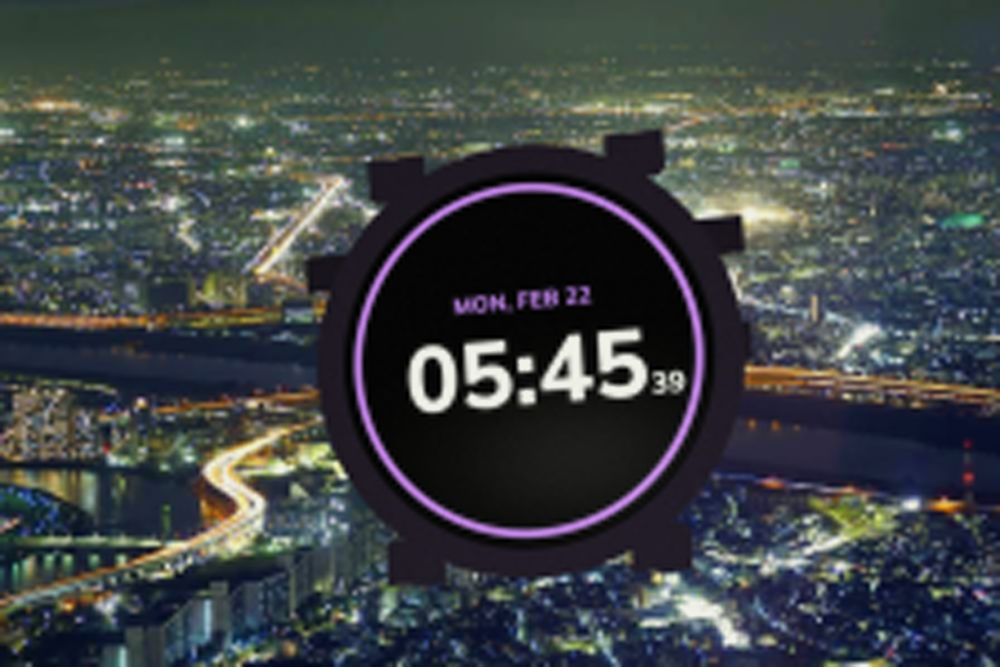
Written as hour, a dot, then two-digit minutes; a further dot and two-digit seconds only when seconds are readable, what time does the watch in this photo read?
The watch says 5.45
